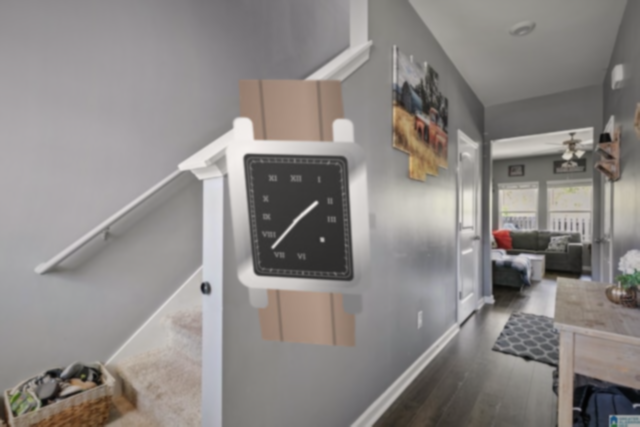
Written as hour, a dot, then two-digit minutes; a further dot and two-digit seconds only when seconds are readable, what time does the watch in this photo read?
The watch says 1.37
